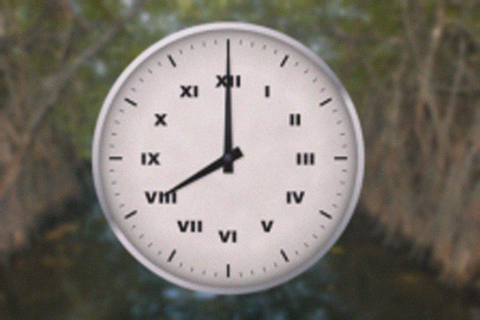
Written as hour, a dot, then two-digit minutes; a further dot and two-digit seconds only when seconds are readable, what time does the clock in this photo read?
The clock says 8.00
